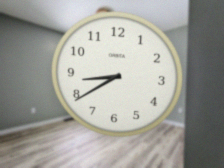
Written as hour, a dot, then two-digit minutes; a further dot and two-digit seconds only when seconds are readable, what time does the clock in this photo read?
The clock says 8.39
